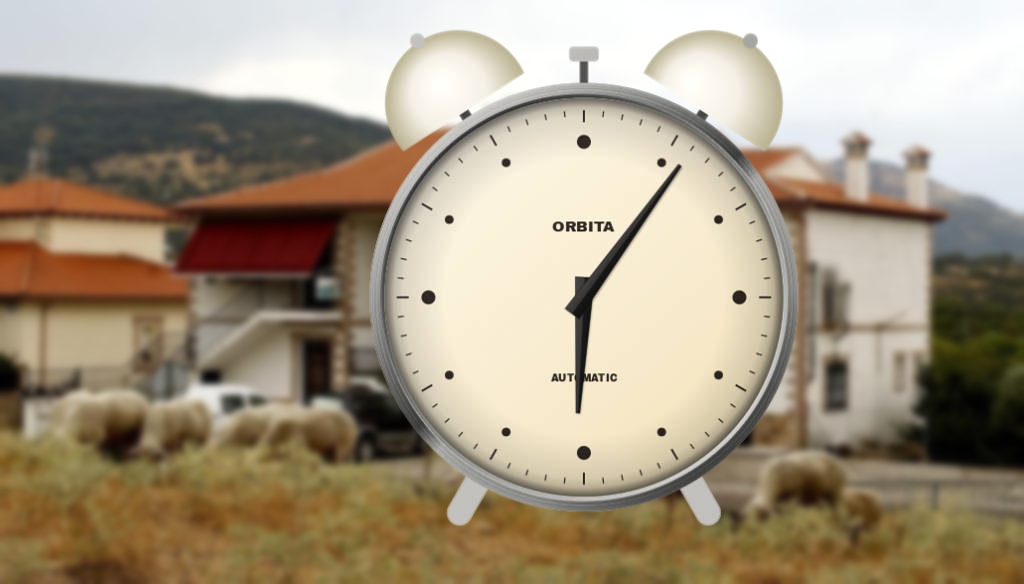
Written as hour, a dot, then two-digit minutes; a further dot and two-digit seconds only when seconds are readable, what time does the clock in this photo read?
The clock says 6.06
